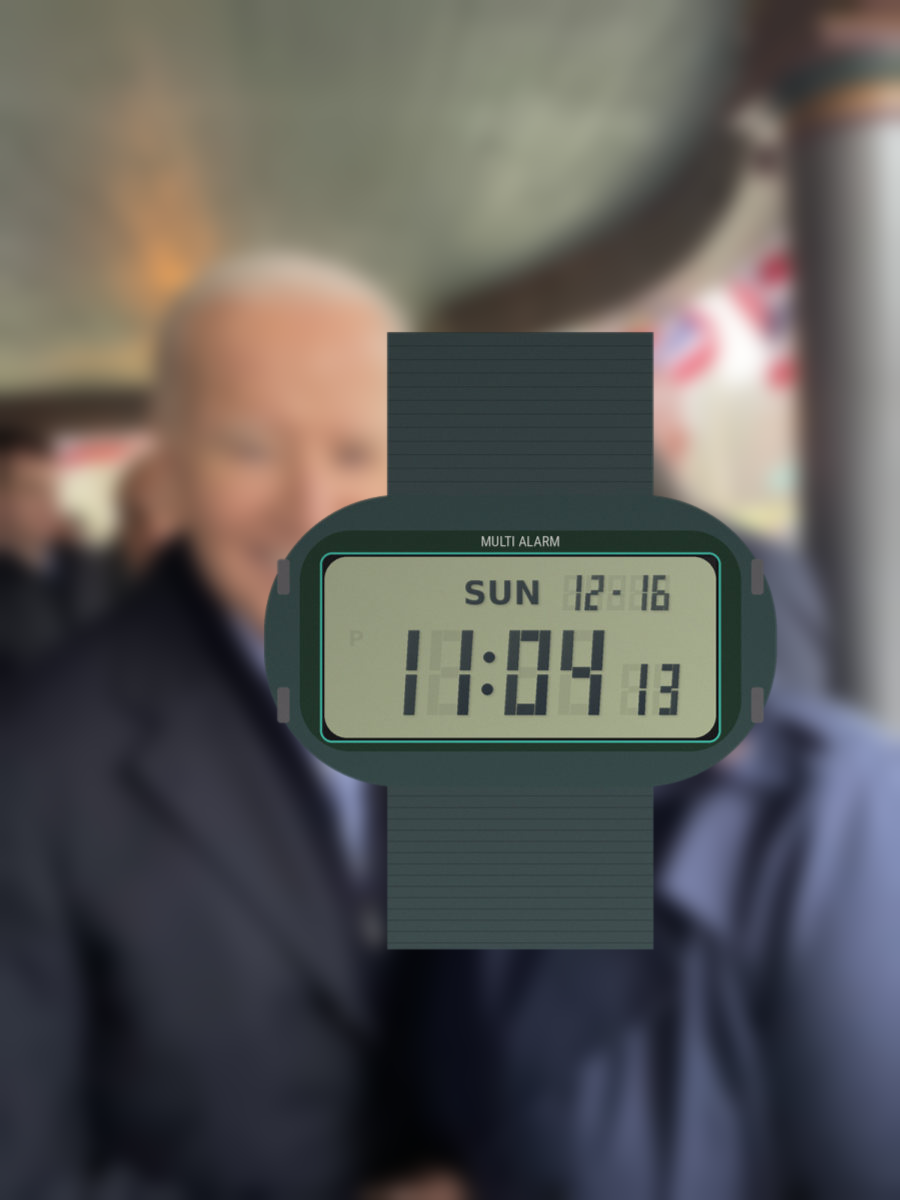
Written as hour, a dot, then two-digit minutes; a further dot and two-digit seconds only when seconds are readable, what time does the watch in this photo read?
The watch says 11.04.13
